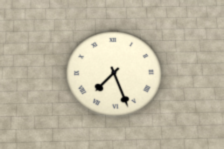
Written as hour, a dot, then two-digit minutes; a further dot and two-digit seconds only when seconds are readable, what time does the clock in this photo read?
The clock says 7.27
